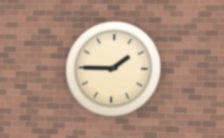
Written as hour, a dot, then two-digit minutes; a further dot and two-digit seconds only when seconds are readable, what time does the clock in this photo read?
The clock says 1.45
